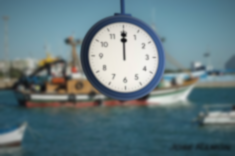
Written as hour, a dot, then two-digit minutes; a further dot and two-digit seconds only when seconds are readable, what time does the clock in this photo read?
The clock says 12.00
